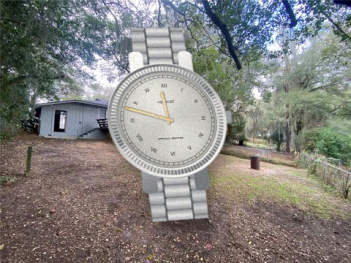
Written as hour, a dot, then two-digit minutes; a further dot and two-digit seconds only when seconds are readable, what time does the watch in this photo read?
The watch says 11.48
